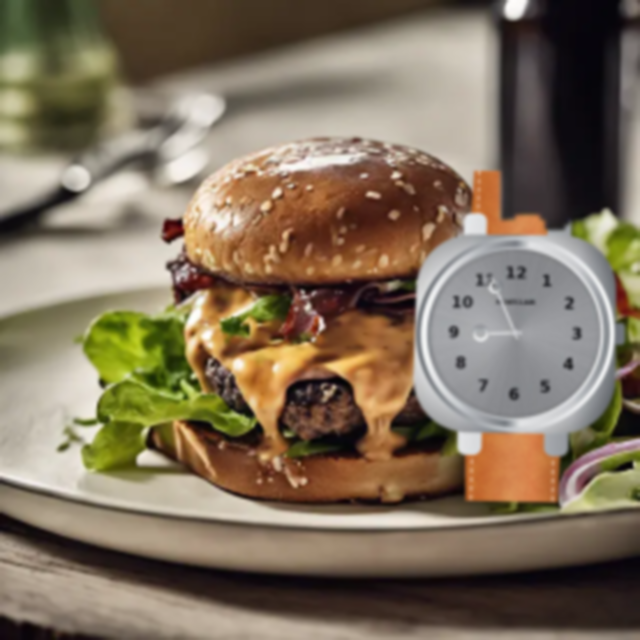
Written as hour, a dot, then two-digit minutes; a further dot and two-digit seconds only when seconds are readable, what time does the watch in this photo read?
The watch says 8.56
